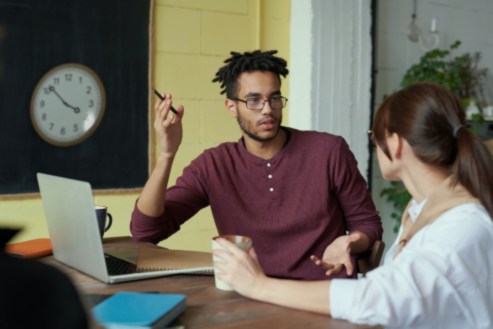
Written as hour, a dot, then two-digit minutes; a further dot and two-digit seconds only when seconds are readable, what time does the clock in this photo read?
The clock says 3.52
